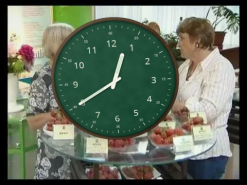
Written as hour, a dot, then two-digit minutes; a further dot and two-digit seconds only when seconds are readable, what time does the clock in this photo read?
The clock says 12.40
